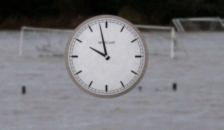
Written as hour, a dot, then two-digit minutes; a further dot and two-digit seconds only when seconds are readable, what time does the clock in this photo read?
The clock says 9.58
